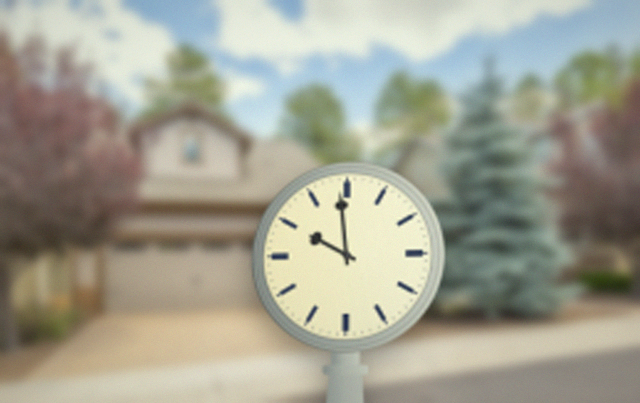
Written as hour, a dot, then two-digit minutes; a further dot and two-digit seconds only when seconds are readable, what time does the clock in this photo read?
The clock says 9.59
